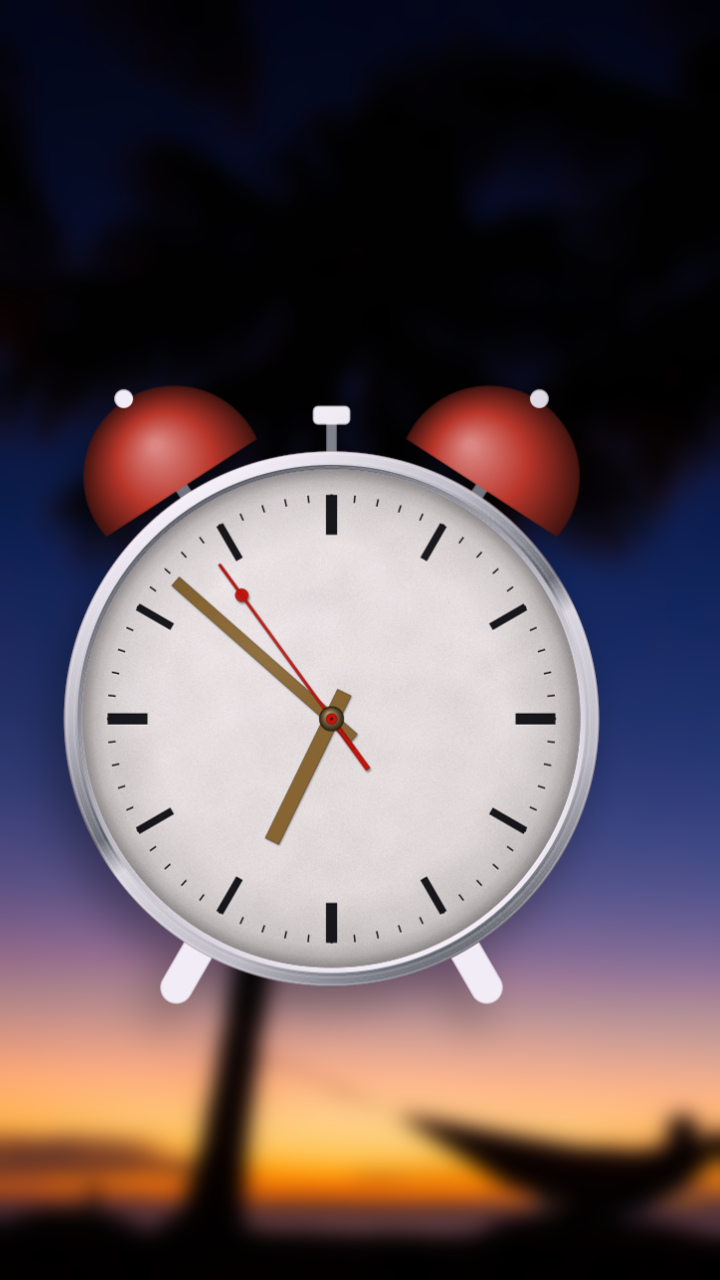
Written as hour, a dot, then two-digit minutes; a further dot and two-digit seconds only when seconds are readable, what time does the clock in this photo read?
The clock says 6.51.54
